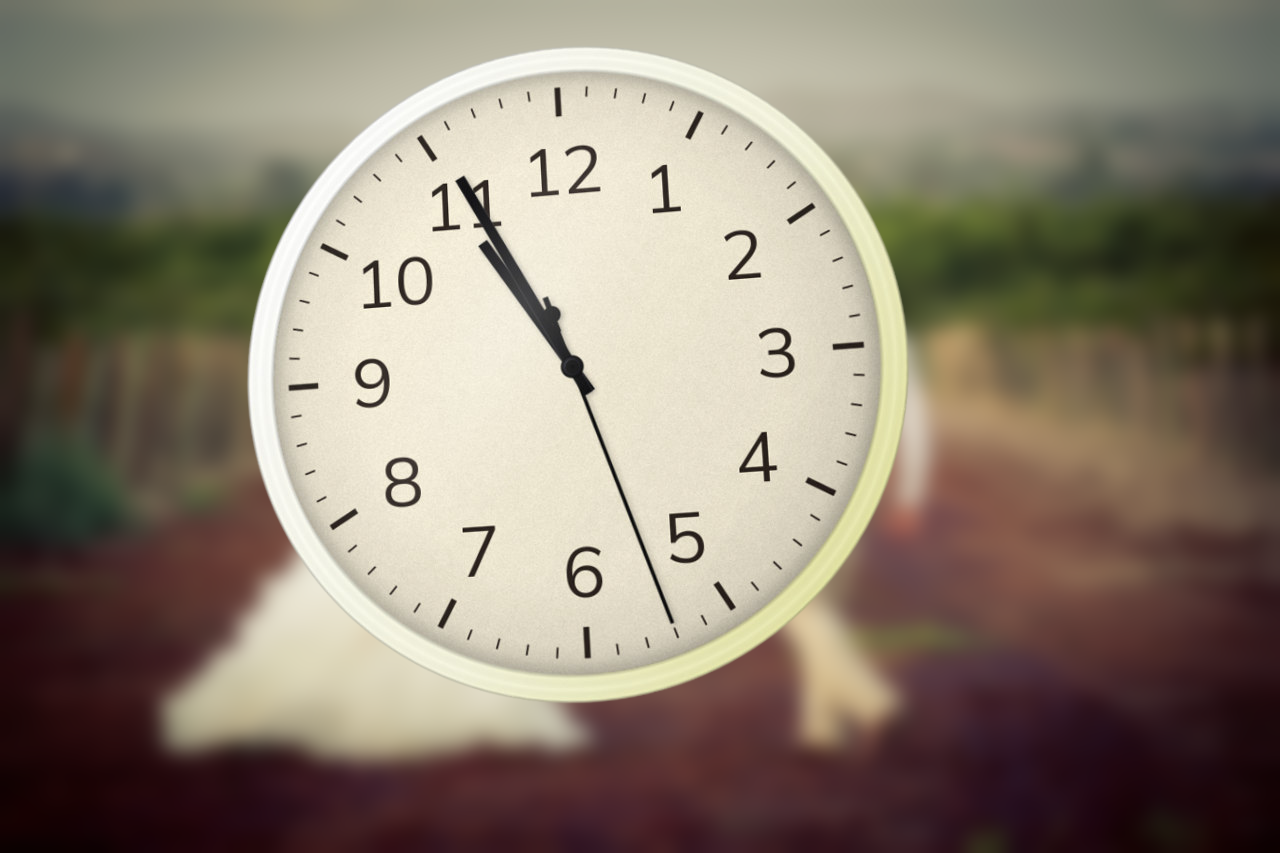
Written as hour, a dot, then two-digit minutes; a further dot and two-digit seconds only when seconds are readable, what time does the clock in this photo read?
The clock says 10.55.27
